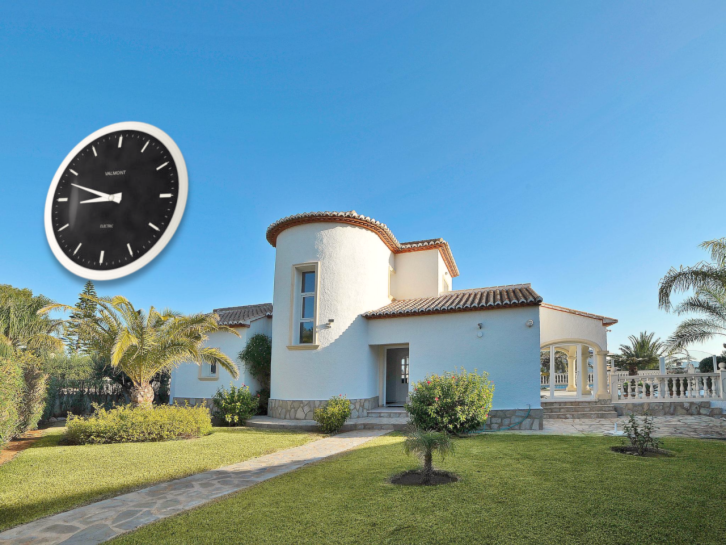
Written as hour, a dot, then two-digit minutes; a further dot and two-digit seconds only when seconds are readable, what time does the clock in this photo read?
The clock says 8.48
